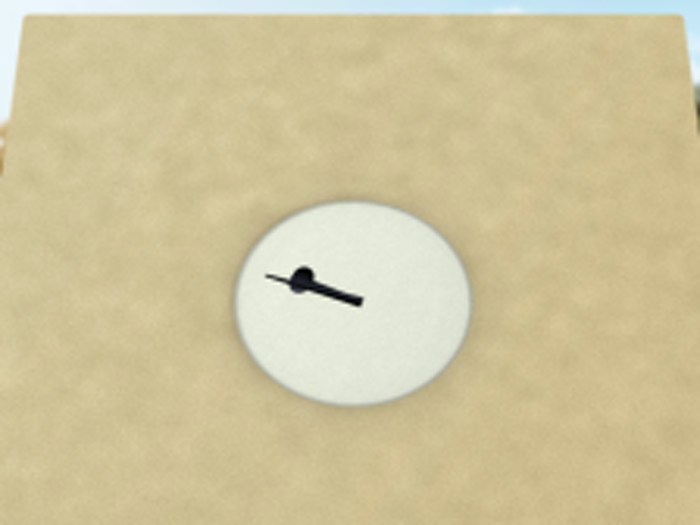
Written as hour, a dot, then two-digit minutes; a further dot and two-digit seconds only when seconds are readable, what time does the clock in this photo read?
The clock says 9.48
